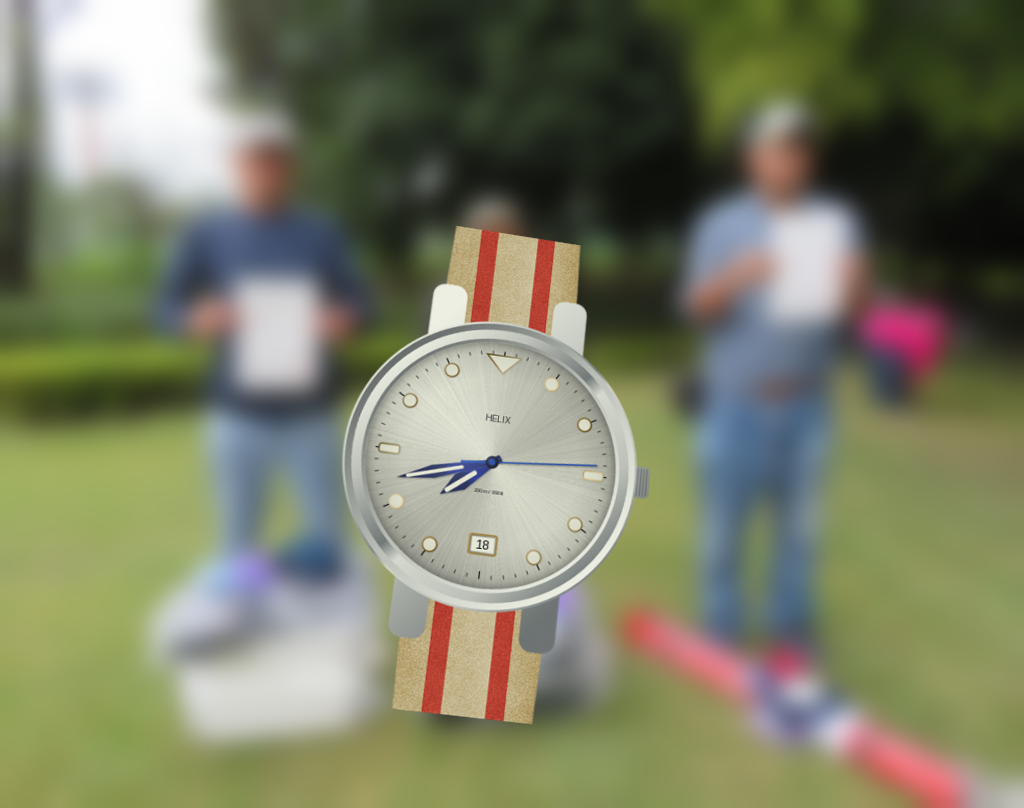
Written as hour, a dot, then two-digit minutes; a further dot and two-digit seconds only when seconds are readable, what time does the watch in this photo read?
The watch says 7.42.14
